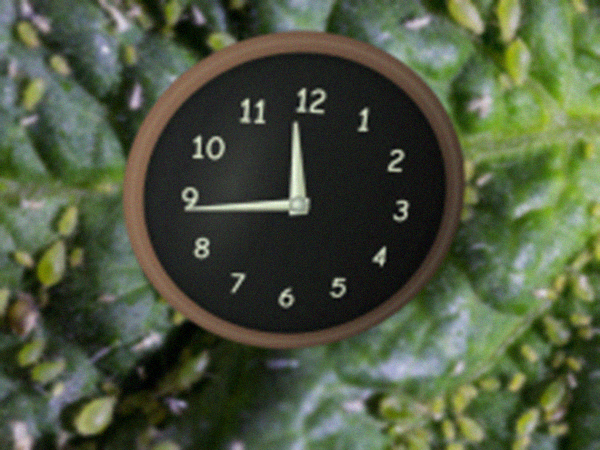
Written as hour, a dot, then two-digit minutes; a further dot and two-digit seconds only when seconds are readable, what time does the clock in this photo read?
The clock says 11.44
